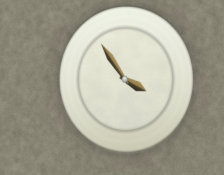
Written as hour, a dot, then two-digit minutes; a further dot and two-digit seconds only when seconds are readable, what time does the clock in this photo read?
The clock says 3.54
